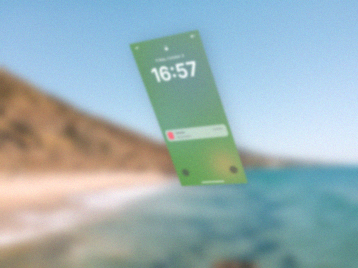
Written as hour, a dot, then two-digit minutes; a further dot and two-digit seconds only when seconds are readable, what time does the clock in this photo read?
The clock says 16.57
